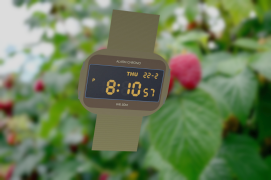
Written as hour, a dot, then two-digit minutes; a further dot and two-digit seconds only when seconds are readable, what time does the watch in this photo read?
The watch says 8.10.57
